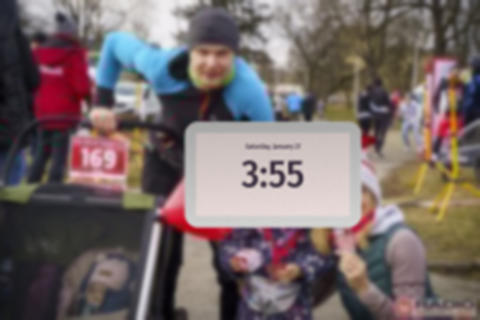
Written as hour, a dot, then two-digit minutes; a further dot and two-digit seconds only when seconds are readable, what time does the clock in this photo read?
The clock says 3.55
